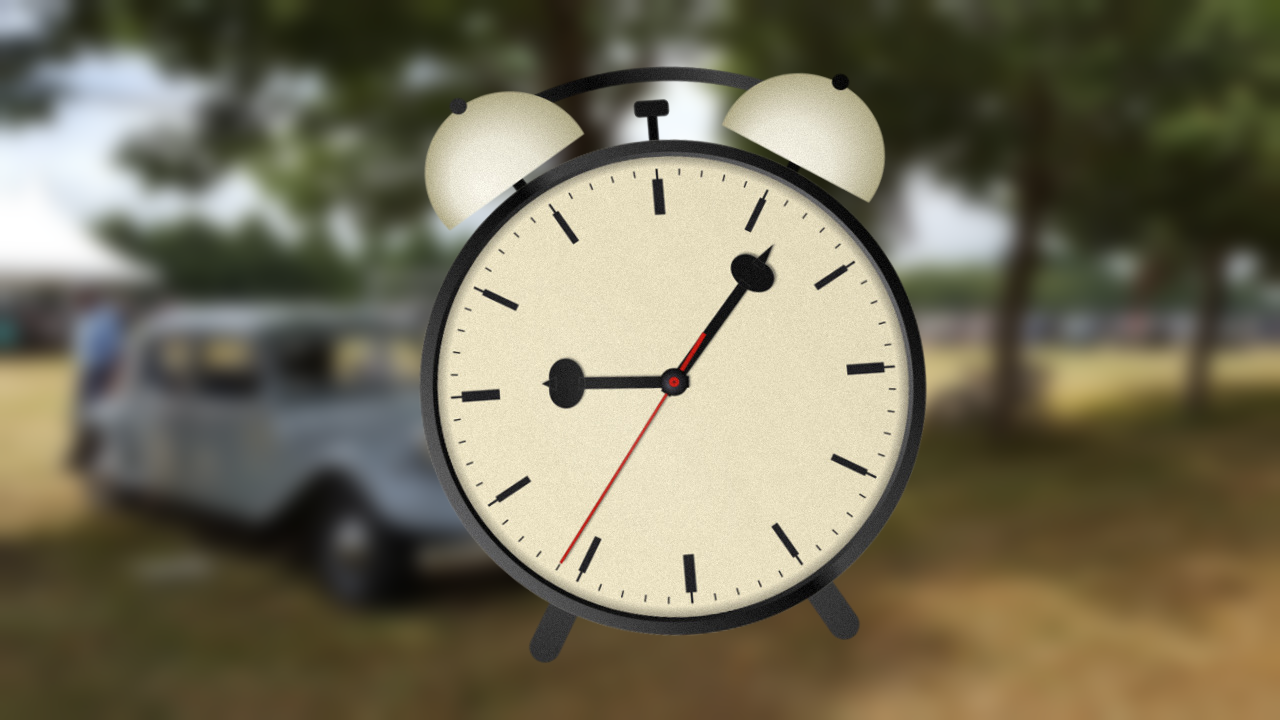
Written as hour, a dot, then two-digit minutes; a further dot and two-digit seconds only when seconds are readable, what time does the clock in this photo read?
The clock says 9.06.36
